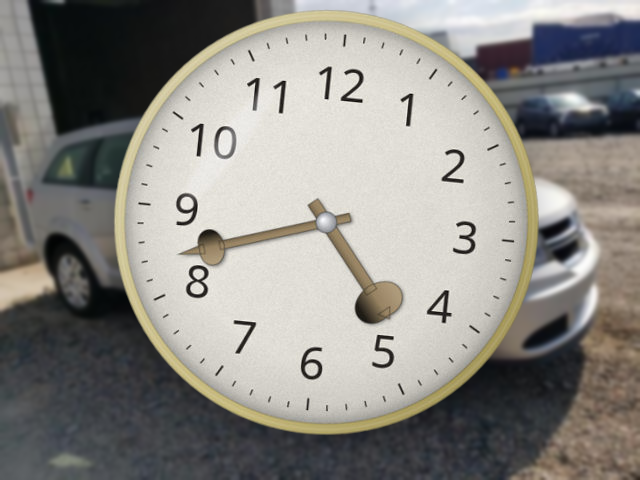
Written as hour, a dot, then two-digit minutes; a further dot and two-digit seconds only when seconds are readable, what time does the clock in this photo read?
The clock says 4.42
